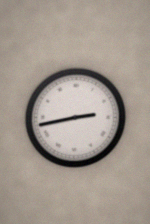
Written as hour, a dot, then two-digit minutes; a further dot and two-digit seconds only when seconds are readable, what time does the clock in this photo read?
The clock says 2.43
